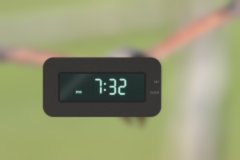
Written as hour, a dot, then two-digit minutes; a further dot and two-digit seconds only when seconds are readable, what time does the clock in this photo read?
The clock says 7.32
